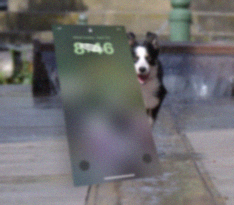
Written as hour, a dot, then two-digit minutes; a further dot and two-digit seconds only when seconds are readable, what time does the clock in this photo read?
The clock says 8.46
